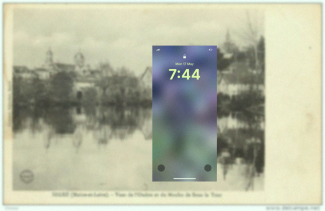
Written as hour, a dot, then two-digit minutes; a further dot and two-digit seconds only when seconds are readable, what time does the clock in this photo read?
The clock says 7.44
